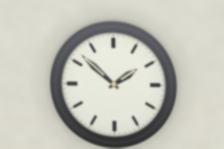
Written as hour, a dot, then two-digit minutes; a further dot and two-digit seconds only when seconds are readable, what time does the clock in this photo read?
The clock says 1.52
